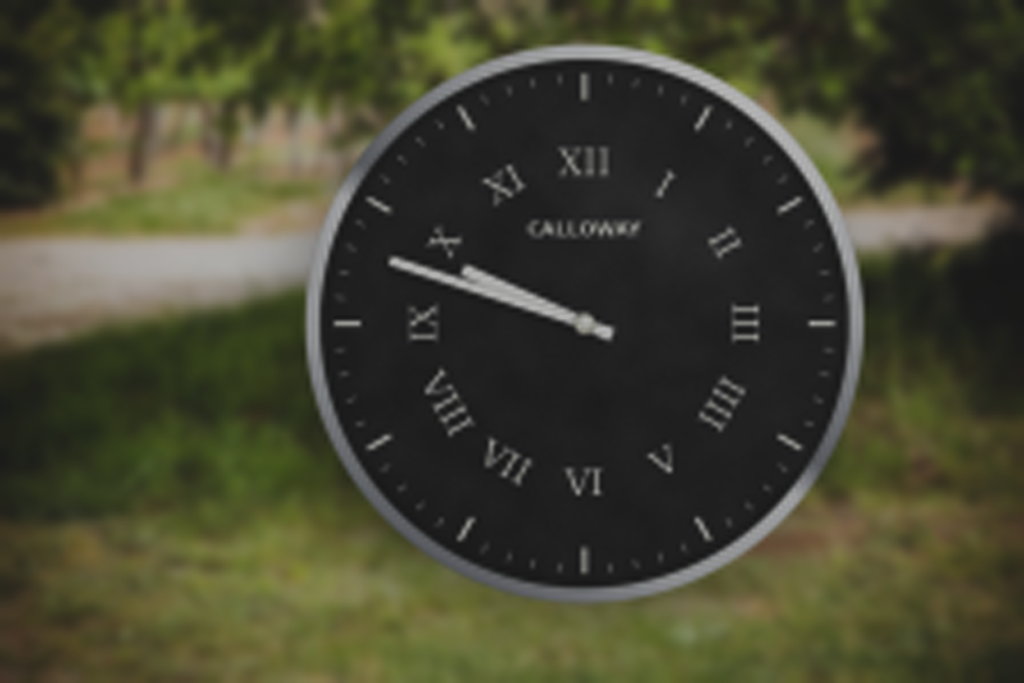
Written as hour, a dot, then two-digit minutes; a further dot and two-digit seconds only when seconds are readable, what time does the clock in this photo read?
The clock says 9.48
